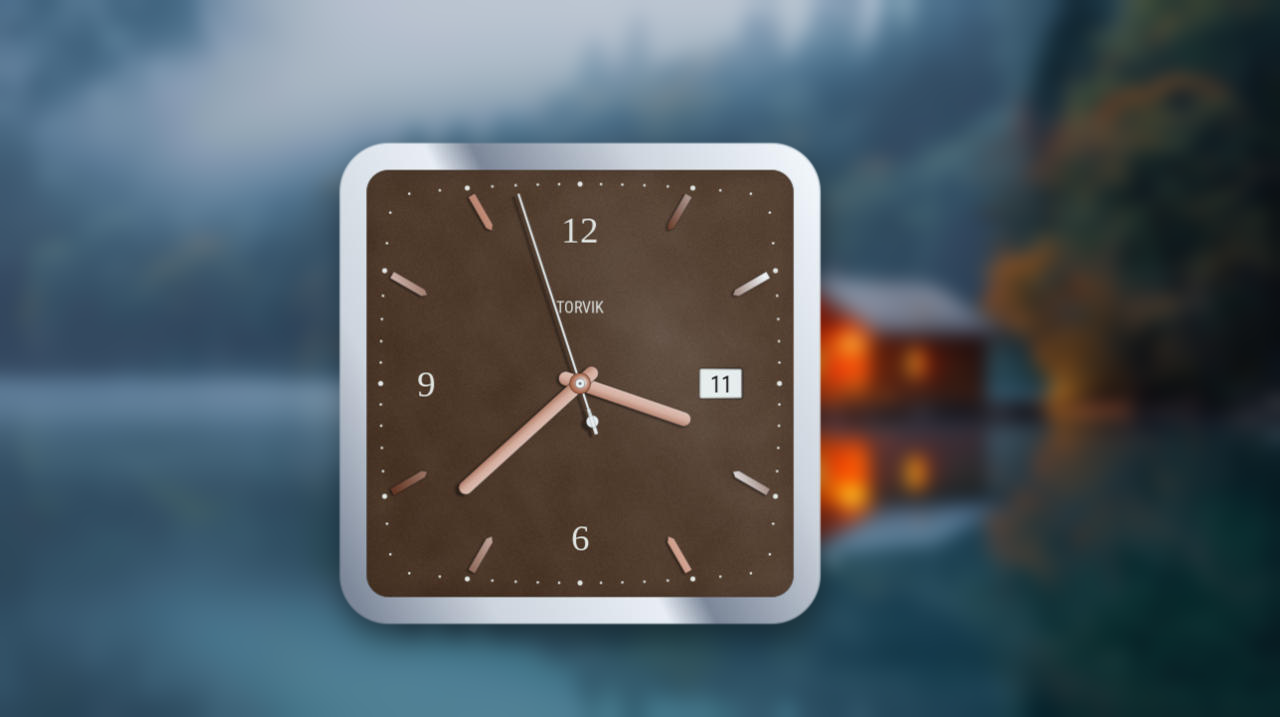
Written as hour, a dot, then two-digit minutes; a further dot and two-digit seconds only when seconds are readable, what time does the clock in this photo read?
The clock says 3.37.57
